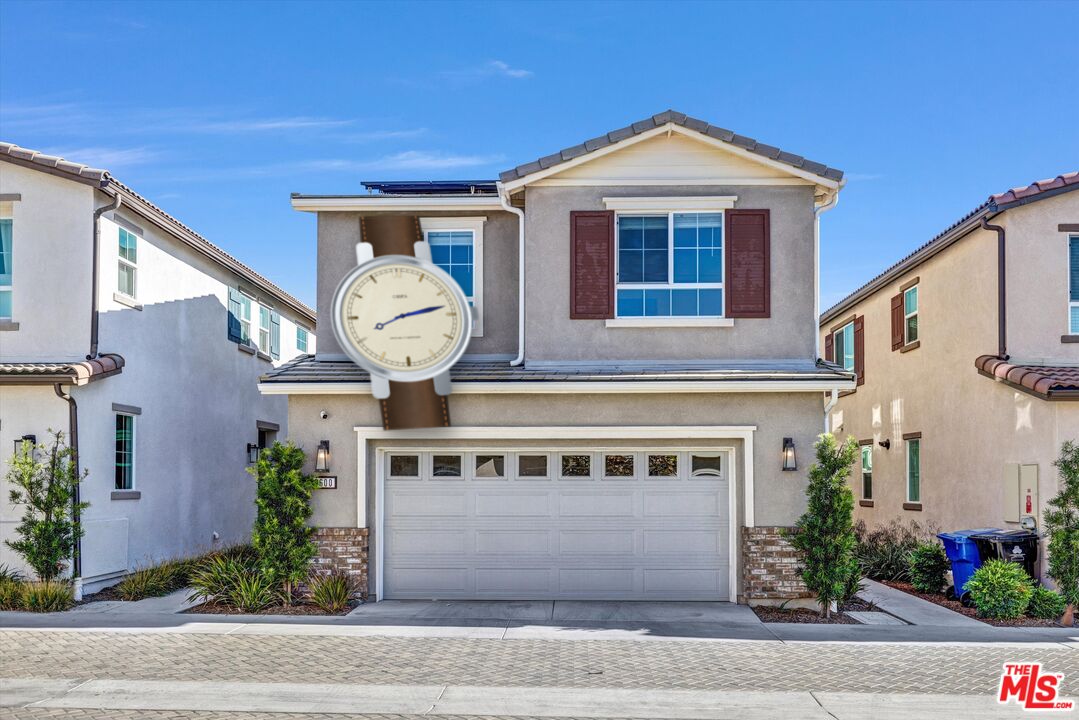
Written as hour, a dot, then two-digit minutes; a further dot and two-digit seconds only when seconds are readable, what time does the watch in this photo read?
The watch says 8.13
